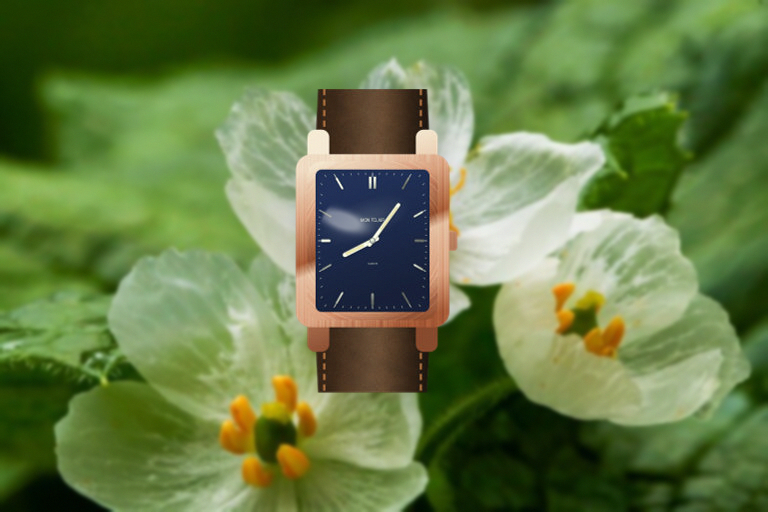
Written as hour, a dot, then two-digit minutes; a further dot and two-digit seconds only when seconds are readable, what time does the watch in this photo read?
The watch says 8.06
